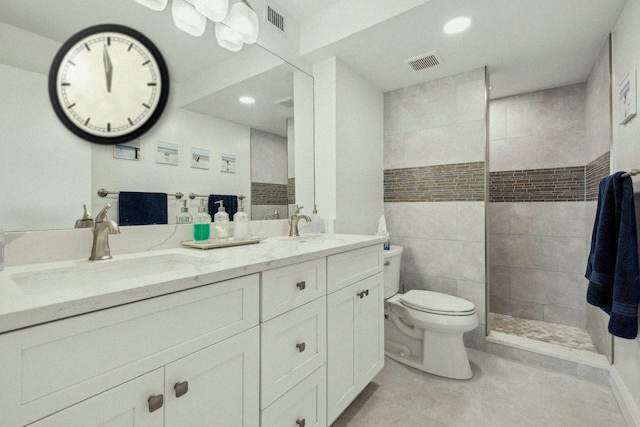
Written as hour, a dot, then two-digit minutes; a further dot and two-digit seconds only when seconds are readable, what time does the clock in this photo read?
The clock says 11.59
